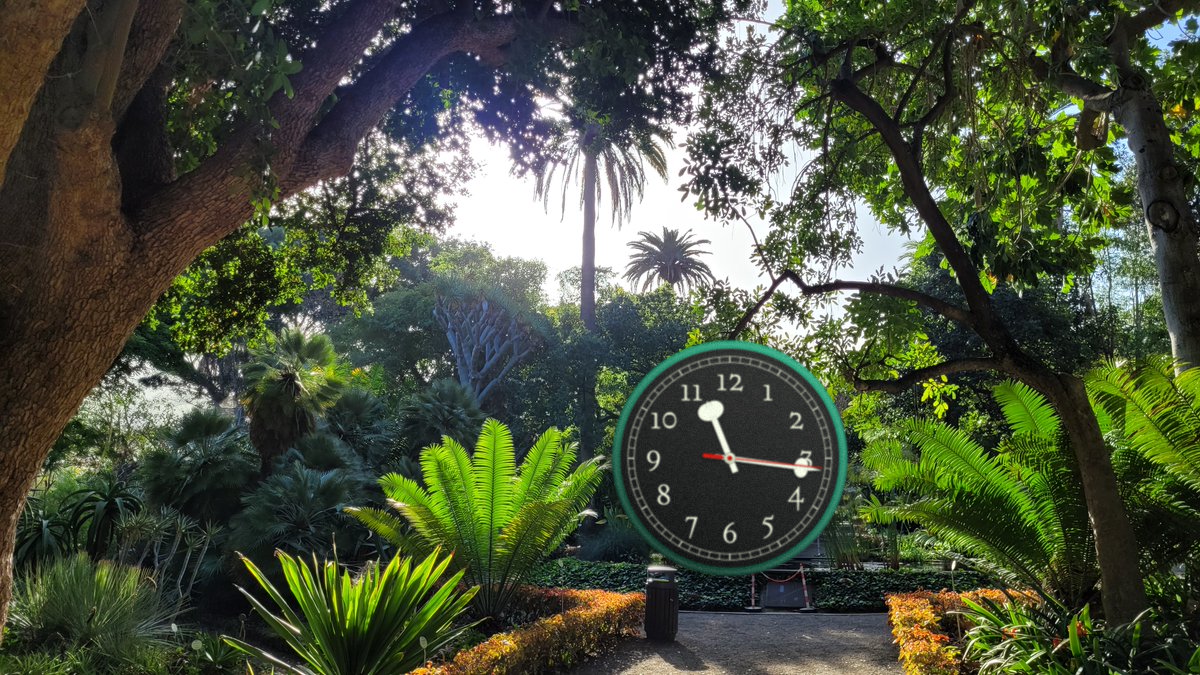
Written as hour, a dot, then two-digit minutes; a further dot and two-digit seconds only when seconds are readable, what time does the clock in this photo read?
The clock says 11.16.16
